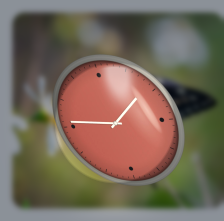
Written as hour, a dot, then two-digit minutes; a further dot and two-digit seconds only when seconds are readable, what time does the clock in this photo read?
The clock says 1.46
